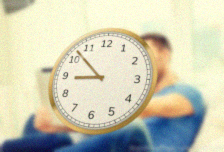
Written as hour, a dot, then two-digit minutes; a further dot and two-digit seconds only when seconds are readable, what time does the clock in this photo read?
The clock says 8.52
